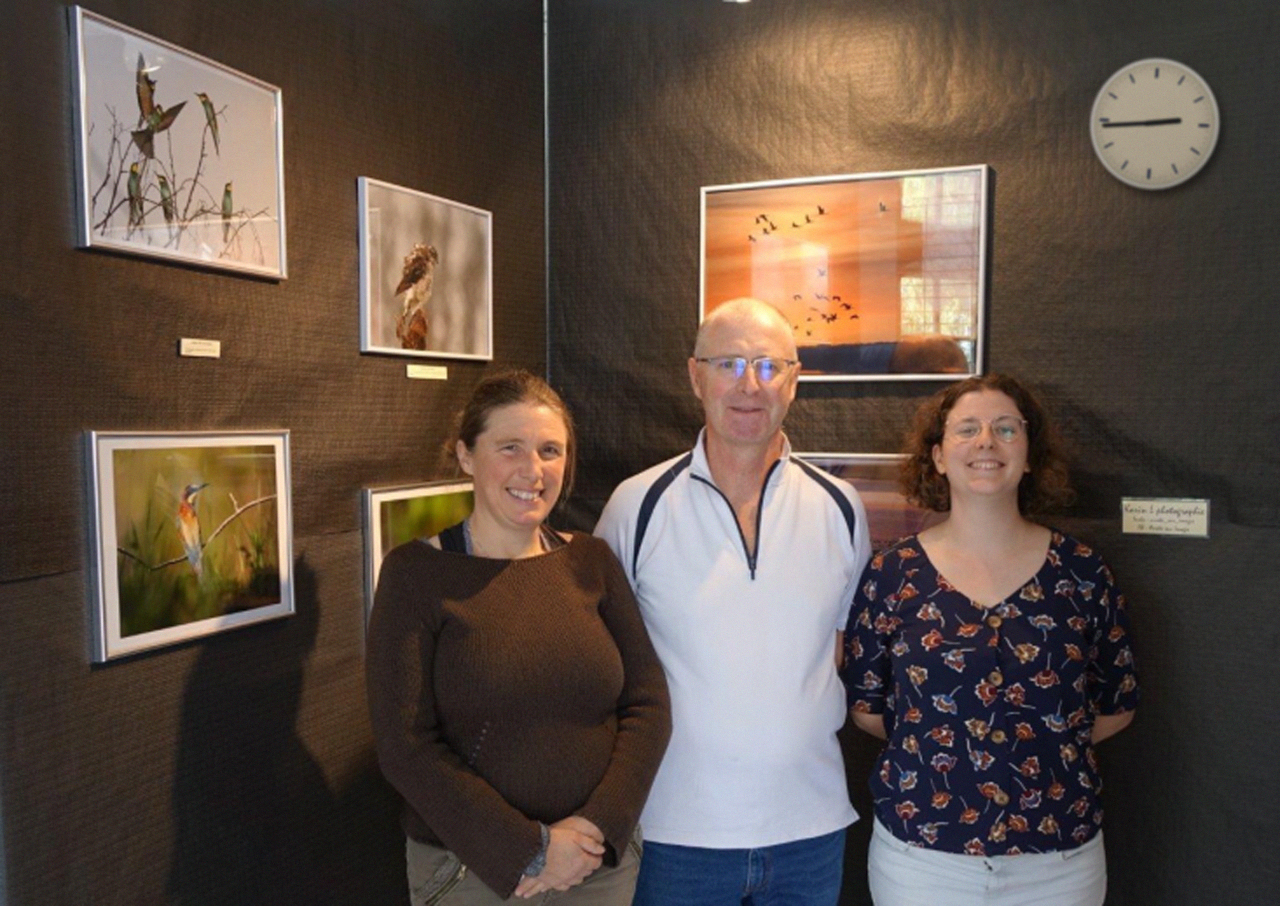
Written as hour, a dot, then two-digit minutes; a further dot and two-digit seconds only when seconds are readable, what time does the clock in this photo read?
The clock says 2.44
